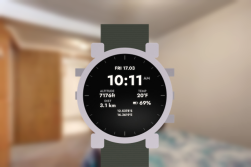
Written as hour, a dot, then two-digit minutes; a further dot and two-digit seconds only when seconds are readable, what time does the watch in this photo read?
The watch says 10.11
